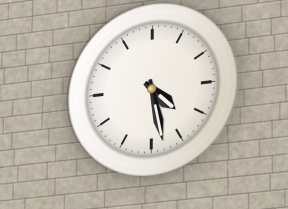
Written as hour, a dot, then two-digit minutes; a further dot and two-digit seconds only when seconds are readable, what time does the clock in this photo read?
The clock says 4.28
